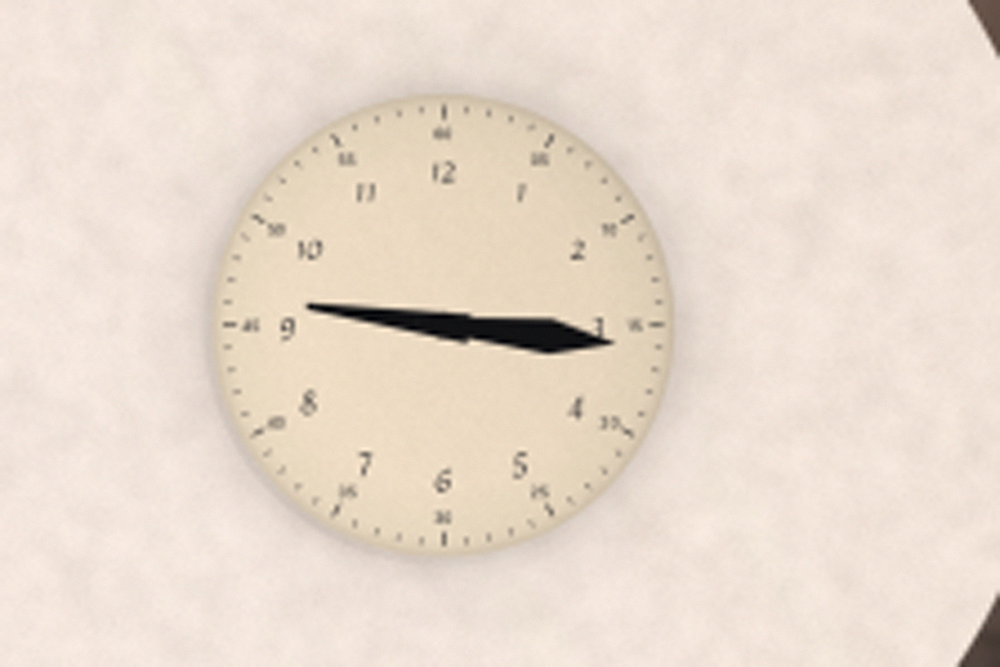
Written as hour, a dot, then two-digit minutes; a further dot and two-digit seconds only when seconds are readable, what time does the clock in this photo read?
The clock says 9.16
